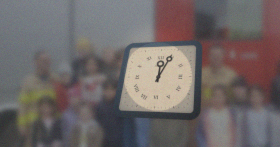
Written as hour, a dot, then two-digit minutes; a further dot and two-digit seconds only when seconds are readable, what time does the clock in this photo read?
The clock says 12.04
